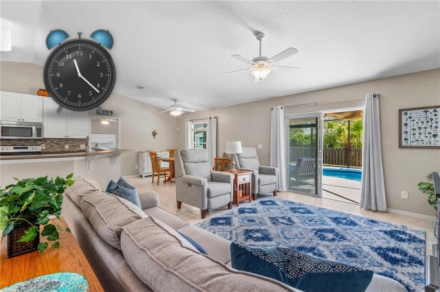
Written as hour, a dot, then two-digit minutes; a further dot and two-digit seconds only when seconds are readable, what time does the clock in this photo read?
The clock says 11.22
